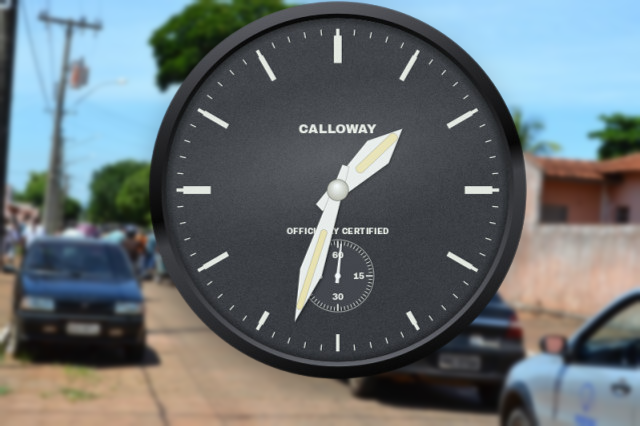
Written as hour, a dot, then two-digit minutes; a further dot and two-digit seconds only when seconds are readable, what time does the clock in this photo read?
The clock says 1.33.01
